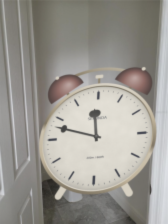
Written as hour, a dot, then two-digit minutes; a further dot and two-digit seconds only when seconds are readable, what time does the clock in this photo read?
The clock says 11.48
